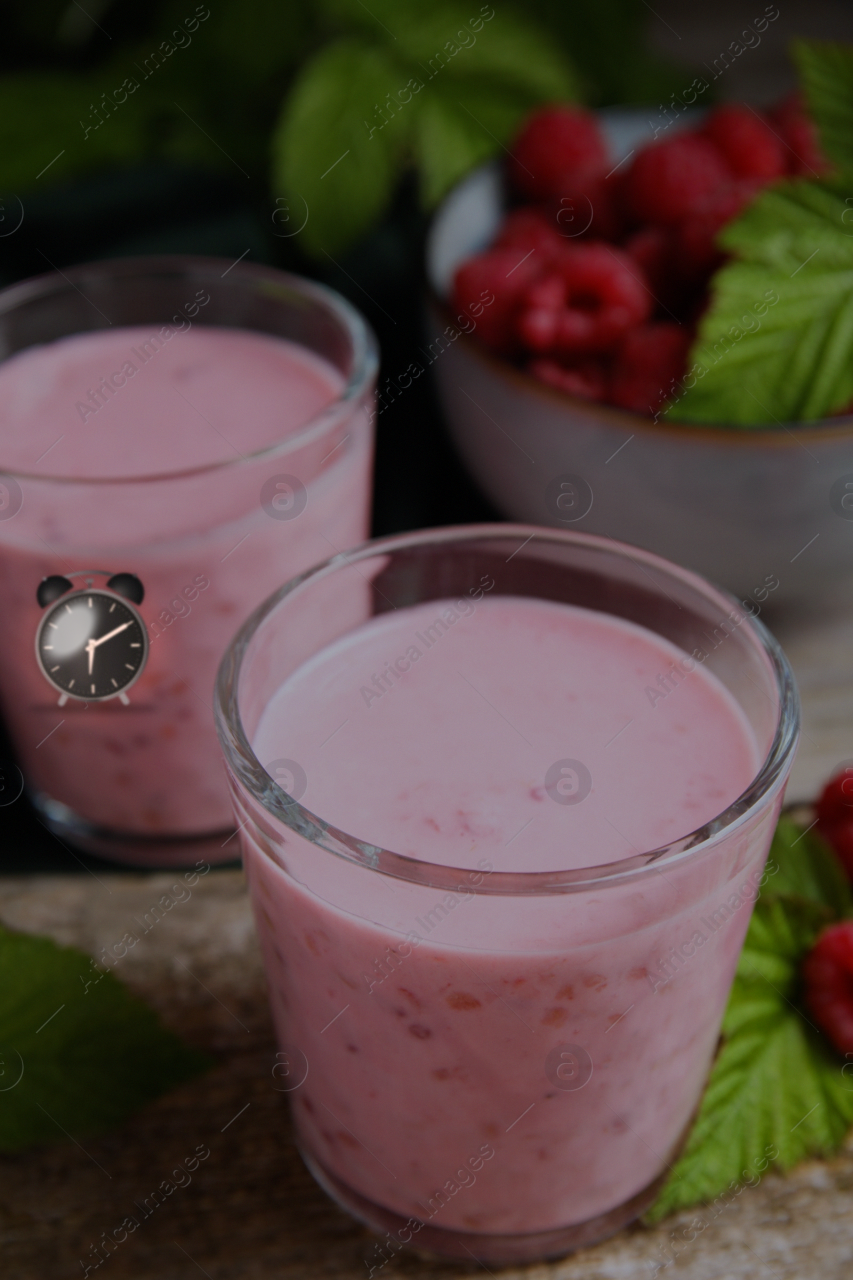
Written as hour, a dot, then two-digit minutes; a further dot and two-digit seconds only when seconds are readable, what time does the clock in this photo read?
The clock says 6.10
